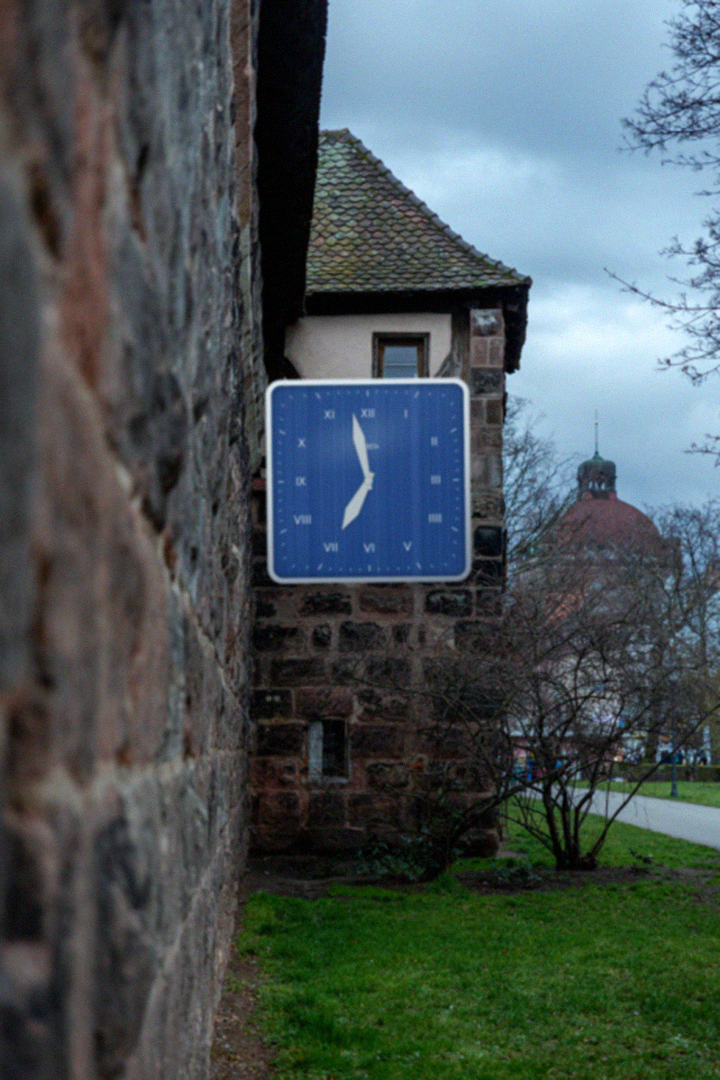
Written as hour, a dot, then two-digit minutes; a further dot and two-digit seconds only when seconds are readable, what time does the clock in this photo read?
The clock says 6.58
